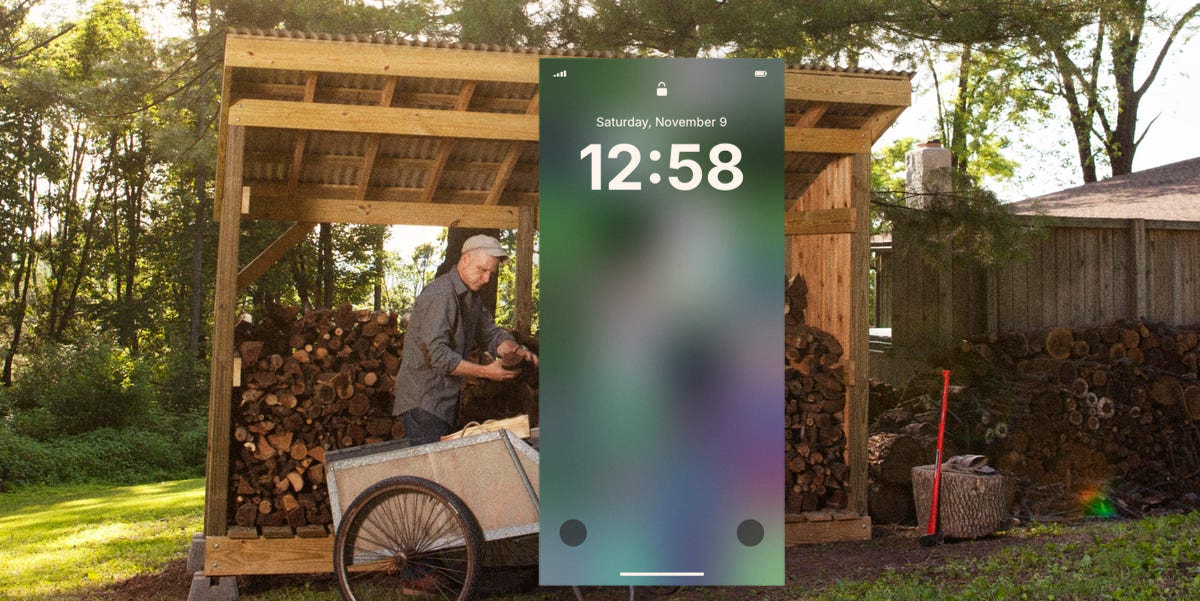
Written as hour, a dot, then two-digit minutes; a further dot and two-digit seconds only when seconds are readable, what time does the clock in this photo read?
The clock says 12.58
